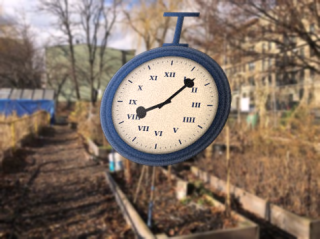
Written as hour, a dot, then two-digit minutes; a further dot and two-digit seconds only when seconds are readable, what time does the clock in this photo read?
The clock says 8.07
